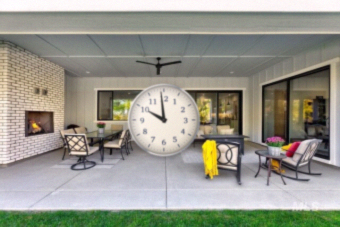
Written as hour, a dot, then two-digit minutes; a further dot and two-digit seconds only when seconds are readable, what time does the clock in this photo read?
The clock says 9.59
